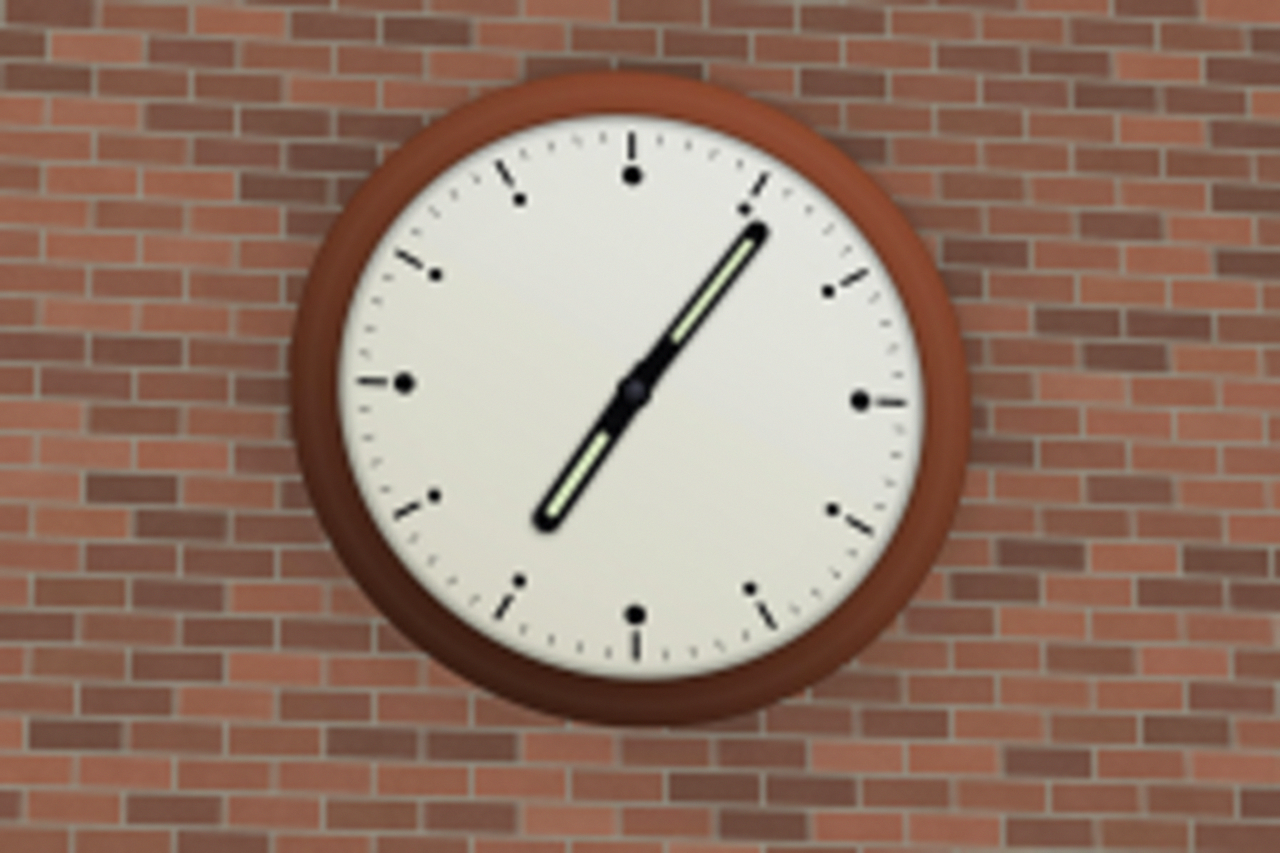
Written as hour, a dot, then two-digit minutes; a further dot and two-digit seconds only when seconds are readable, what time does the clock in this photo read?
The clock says 7.06
